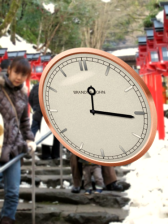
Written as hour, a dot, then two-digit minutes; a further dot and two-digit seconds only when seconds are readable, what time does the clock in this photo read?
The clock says 12.16
